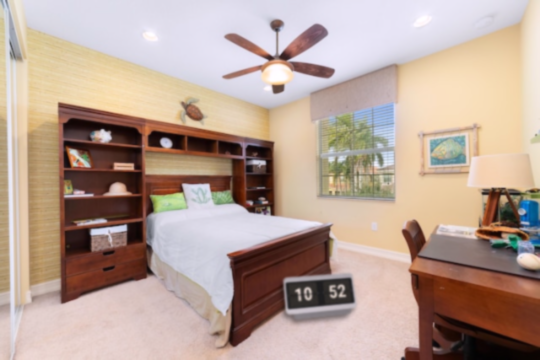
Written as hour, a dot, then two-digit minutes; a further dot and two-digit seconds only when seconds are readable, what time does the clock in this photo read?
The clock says 10.52
